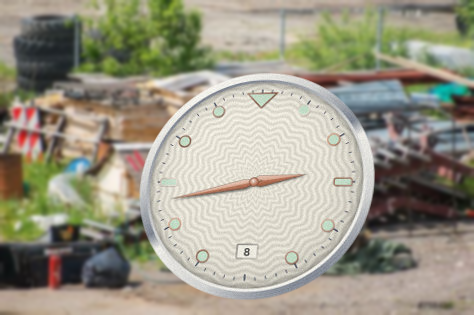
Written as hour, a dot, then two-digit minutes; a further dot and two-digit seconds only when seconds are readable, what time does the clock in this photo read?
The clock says 2.43
